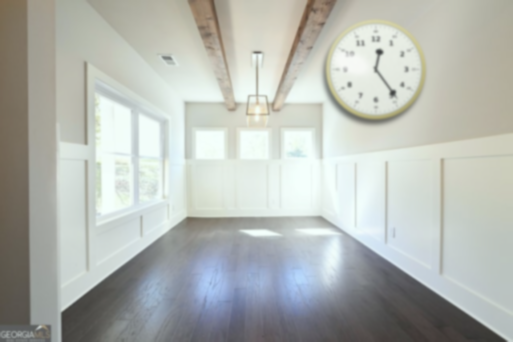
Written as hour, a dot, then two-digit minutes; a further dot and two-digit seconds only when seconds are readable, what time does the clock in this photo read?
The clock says 12.24
